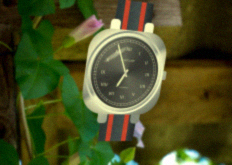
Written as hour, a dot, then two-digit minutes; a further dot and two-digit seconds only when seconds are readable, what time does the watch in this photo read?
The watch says 6.56
